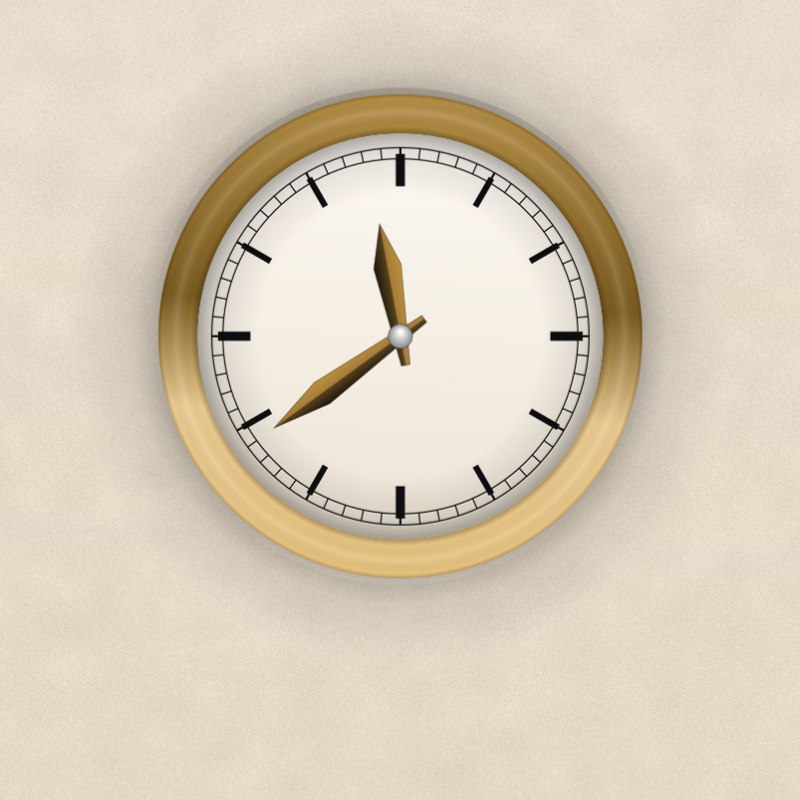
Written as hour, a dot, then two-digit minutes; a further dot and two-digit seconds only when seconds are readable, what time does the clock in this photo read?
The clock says 11.39
